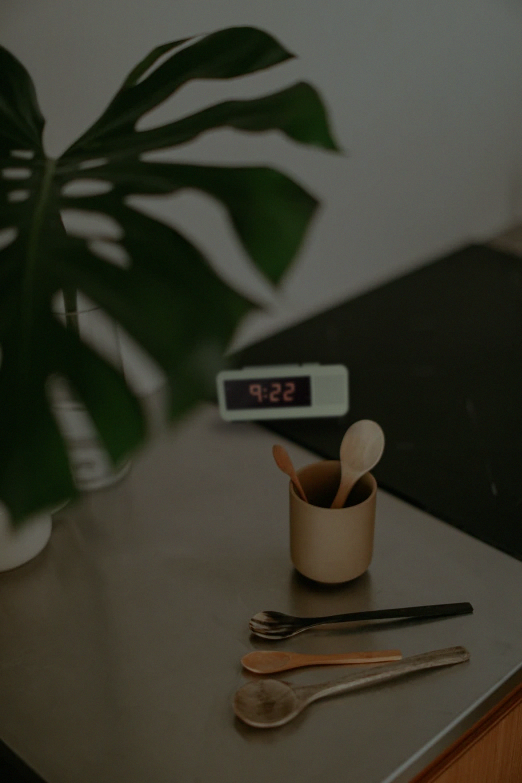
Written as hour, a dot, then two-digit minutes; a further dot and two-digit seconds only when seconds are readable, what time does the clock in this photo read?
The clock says 9.22
